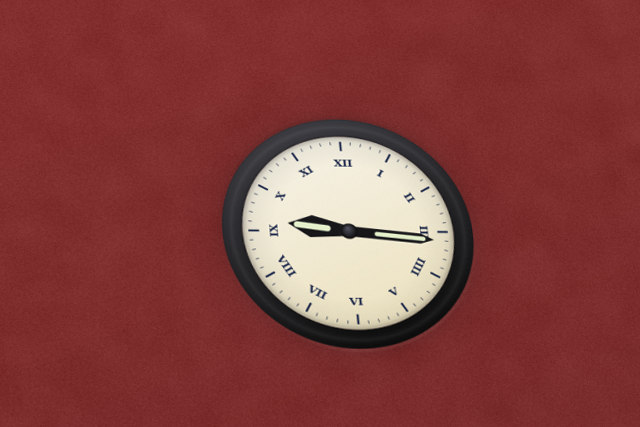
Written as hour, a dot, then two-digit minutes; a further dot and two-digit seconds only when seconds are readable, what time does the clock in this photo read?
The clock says 9.16
